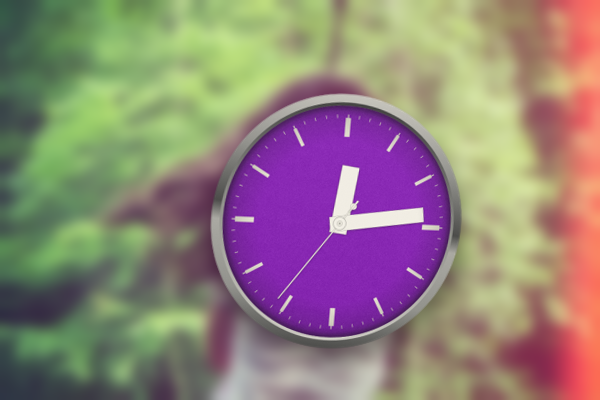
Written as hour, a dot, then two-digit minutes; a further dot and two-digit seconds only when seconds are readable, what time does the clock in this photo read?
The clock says 12.13.36
